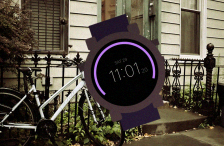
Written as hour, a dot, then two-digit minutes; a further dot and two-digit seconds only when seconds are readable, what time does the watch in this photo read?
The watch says 11.01
